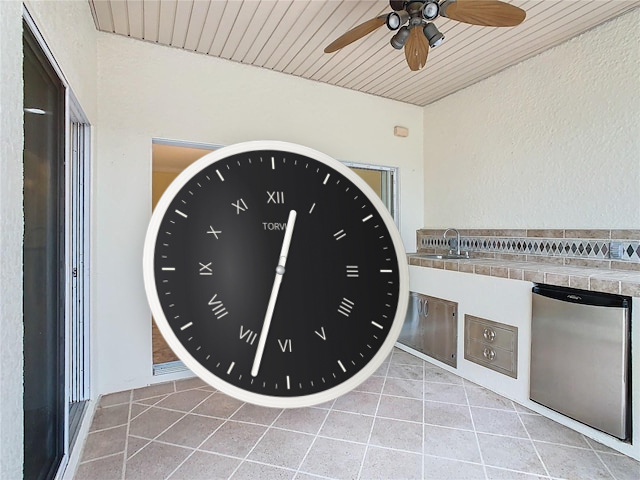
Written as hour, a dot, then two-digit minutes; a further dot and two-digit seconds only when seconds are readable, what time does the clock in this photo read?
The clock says 12.33
